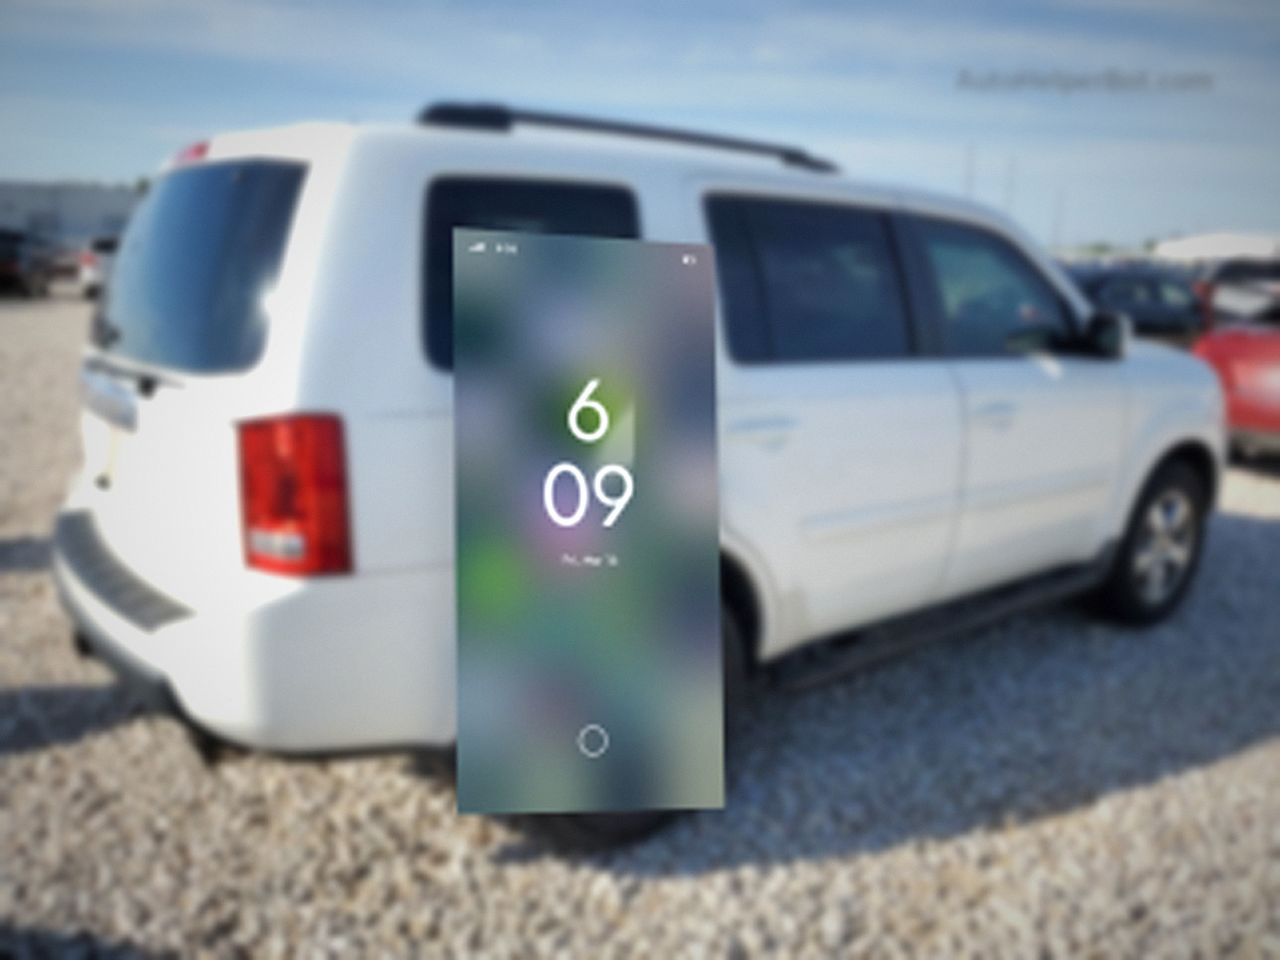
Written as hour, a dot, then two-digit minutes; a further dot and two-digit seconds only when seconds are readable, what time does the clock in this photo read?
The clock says 6.09
